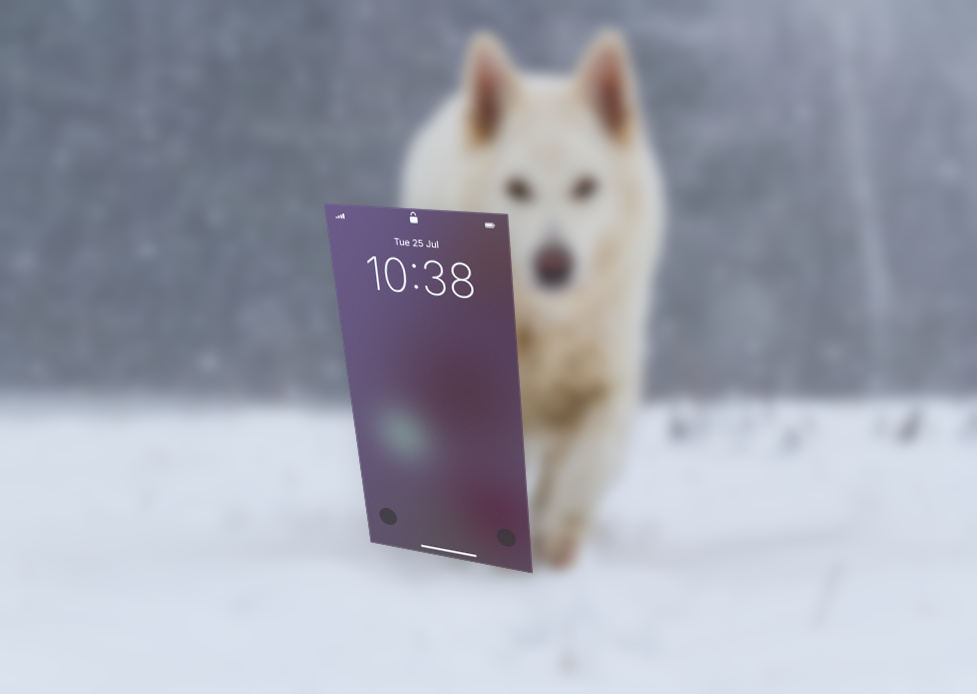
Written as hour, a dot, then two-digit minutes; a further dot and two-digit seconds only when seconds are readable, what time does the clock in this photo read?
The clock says 10.38
